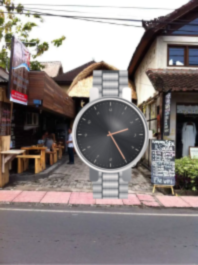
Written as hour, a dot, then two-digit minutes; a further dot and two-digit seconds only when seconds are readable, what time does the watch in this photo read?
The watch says 2.25
